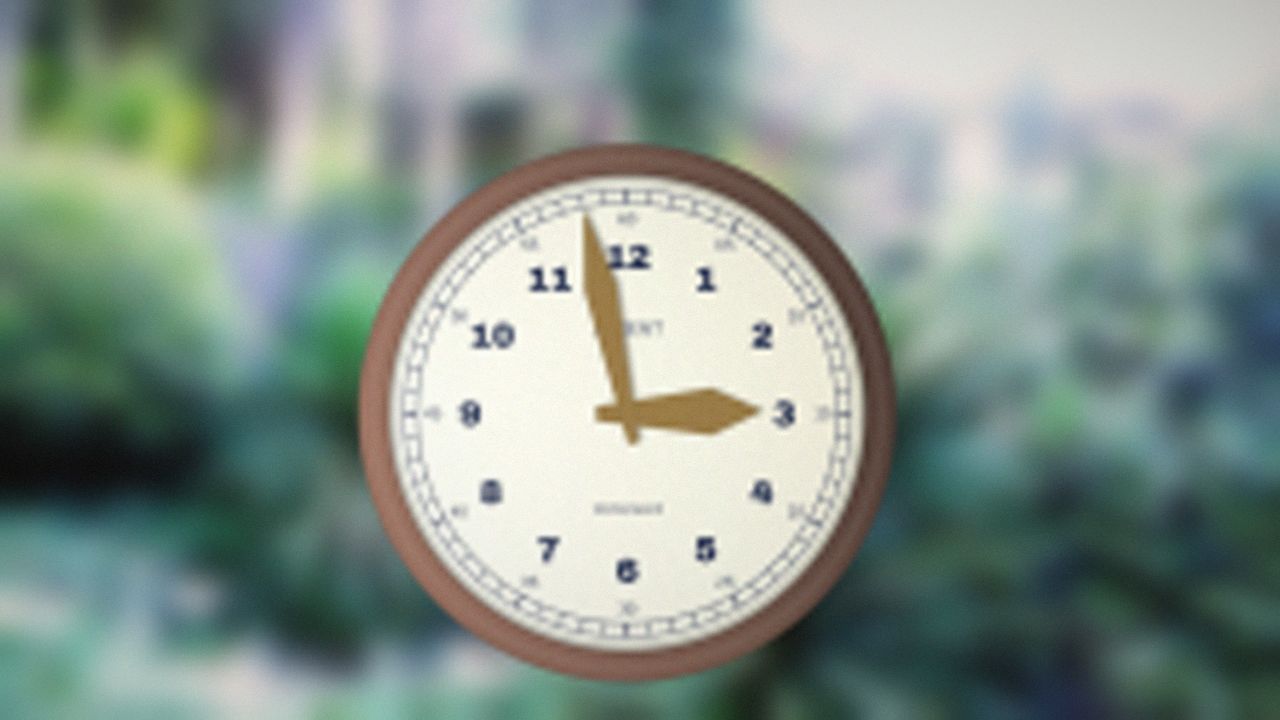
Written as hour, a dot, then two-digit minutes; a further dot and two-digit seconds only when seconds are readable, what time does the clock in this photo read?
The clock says 2.58
